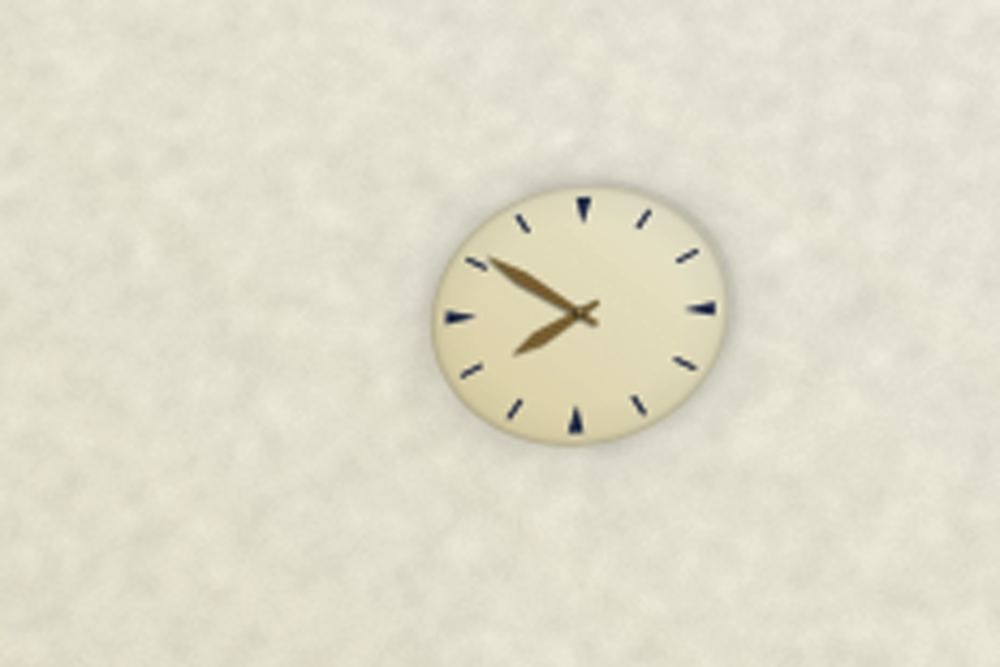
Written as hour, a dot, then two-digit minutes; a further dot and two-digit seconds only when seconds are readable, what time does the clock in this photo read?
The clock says 7.51
